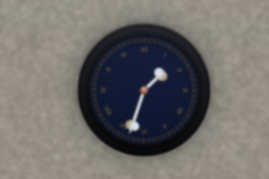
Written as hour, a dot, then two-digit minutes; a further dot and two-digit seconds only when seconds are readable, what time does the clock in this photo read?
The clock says 1.33
